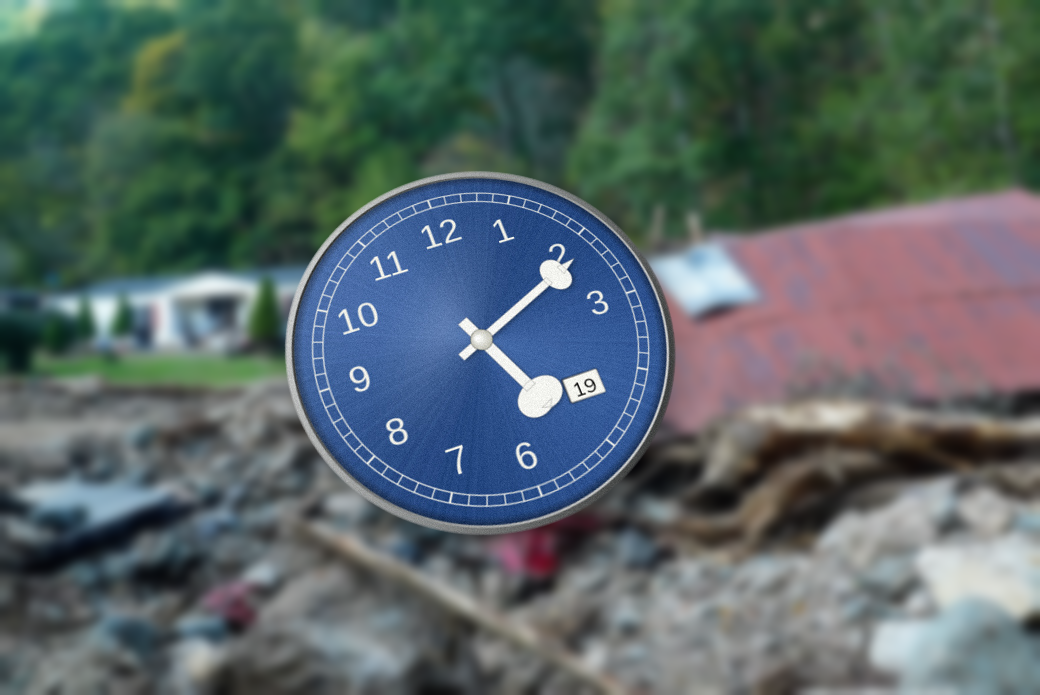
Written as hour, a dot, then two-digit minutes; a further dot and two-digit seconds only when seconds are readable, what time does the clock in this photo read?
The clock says 5.11
